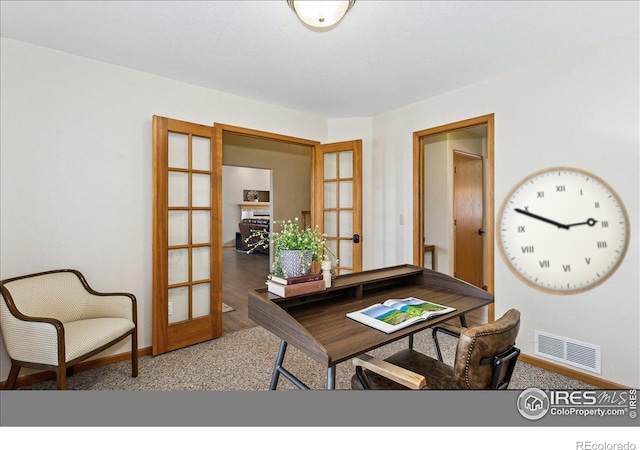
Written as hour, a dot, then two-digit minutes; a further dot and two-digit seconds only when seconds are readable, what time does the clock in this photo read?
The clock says 2.49
